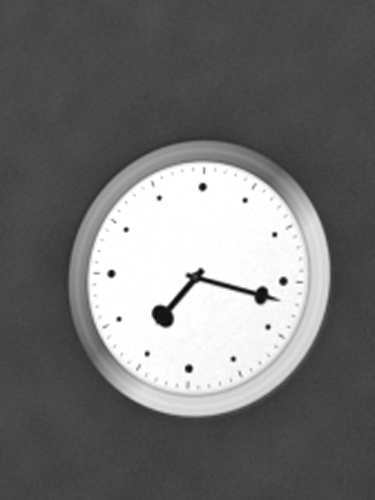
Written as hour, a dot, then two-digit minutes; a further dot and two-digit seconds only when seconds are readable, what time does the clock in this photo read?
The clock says 7.17
